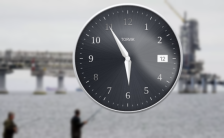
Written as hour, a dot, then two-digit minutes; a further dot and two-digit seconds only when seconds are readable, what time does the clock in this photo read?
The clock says 5.55
